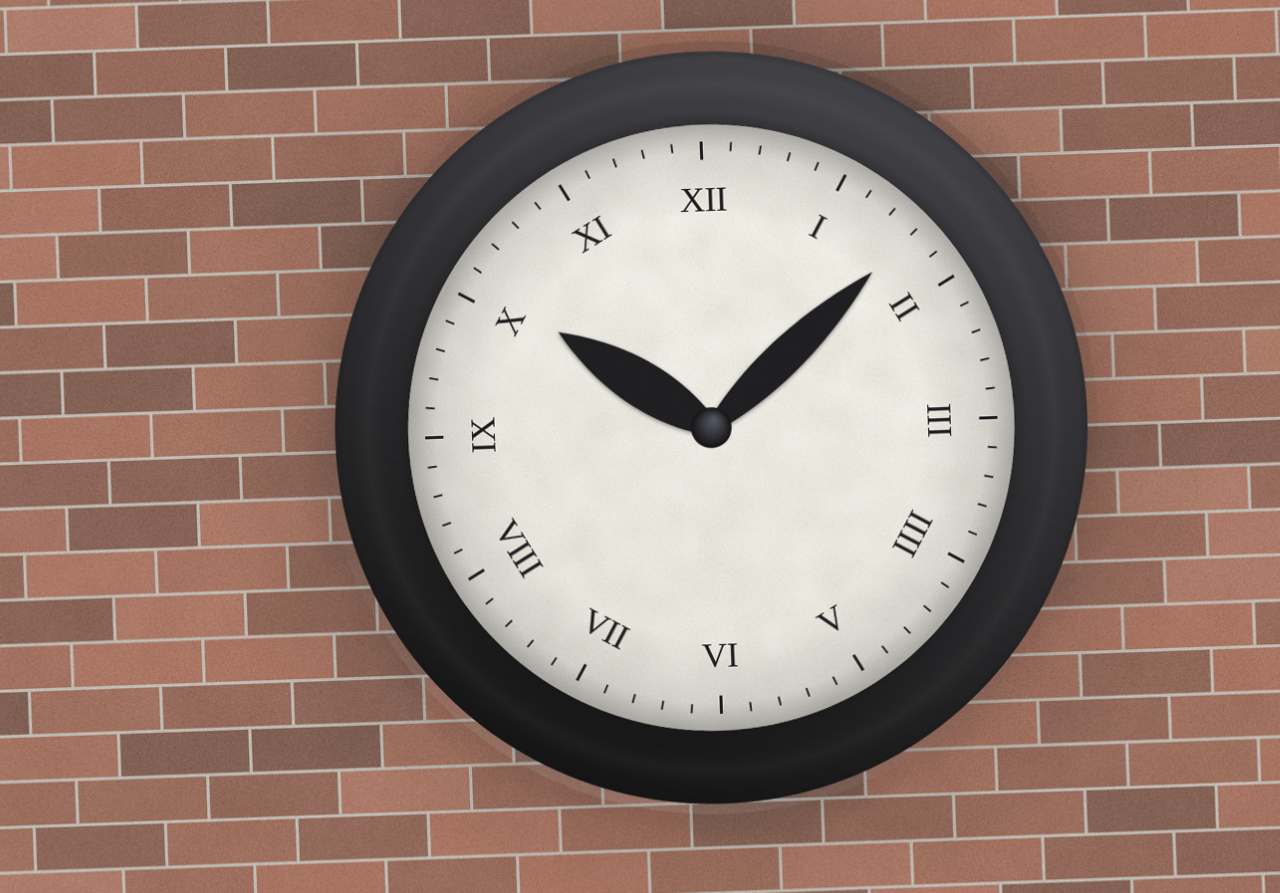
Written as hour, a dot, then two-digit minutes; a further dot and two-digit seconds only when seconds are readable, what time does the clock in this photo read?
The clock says 10.08
